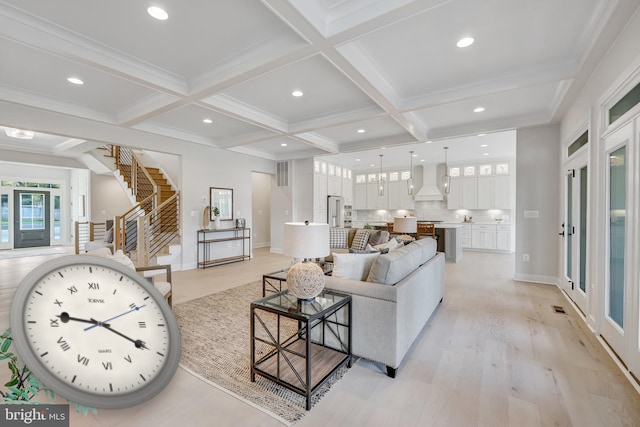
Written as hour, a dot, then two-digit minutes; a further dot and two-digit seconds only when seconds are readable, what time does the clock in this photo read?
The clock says 9.20.11
